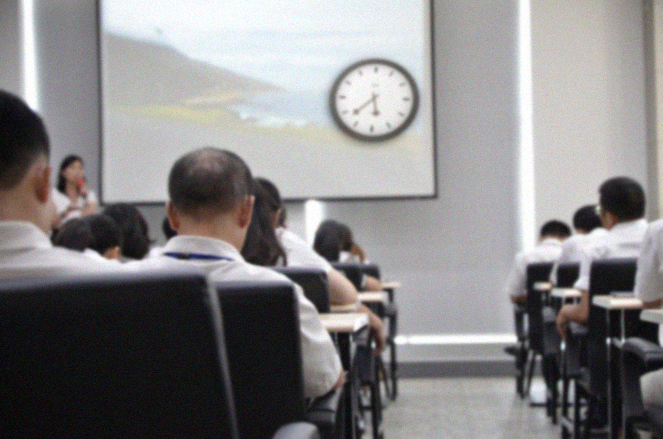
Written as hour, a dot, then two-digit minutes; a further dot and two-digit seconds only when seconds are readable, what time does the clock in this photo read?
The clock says 5.38
